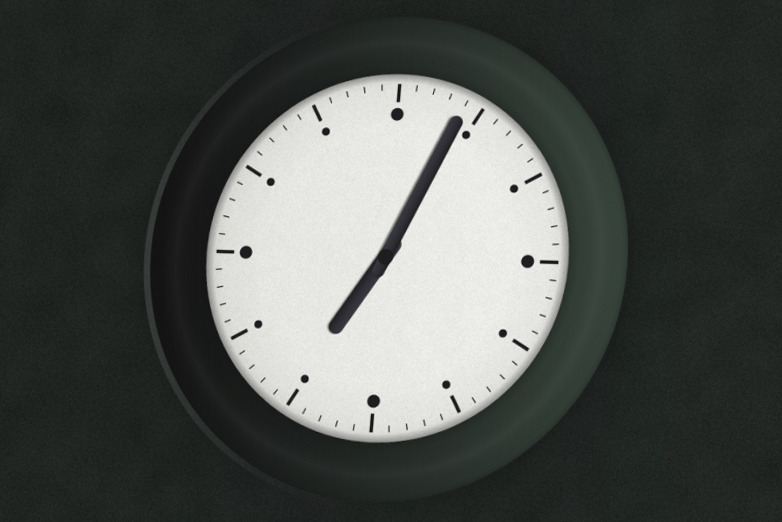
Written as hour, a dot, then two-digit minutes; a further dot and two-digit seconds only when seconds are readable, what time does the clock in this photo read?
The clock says 7.04
